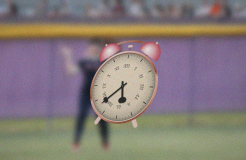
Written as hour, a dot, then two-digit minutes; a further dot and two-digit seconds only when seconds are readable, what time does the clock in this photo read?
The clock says 5.38
